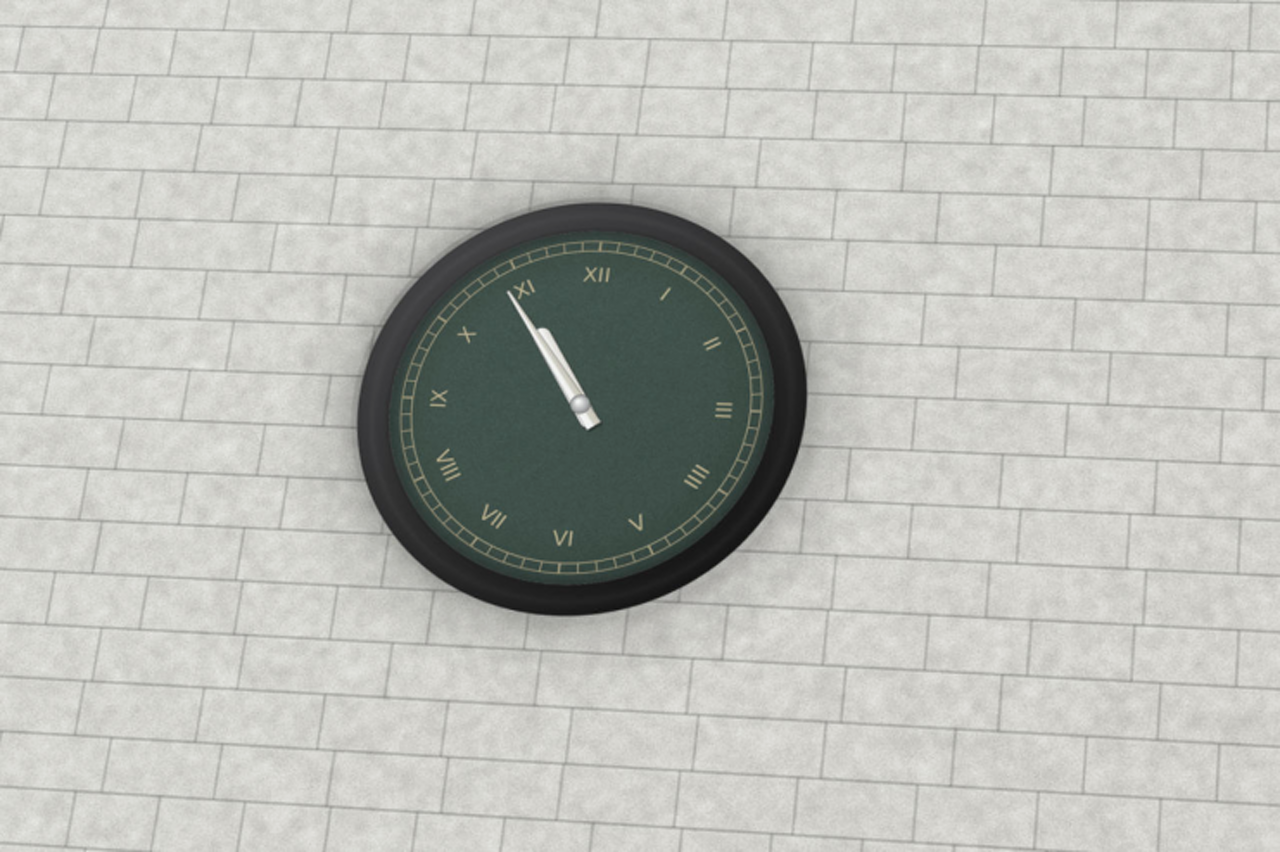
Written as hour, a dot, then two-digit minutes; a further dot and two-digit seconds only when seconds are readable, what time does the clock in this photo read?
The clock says 10.54
